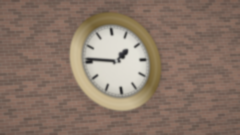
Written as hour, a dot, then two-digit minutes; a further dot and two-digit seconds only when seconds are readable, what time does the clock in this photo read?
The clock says 1.46
